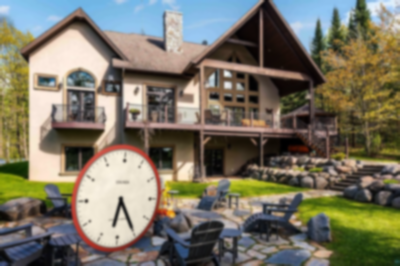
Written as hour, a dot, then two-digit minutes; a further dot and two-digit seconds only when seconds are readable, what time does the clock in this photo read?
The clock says 6.25
